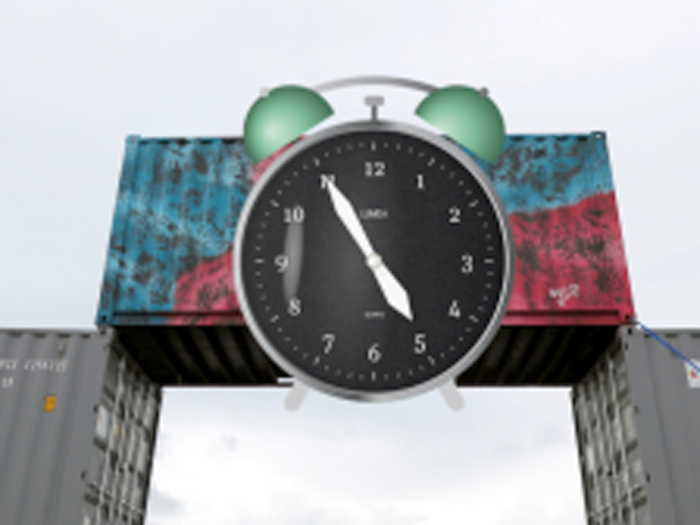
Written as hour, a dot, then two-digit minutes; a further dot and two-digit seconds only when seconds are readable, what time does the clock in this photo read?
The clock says 4.55
